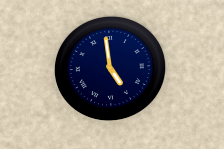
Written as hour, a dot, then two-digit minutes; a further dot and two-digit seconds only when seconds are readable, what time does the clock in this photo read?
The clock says 4.59
